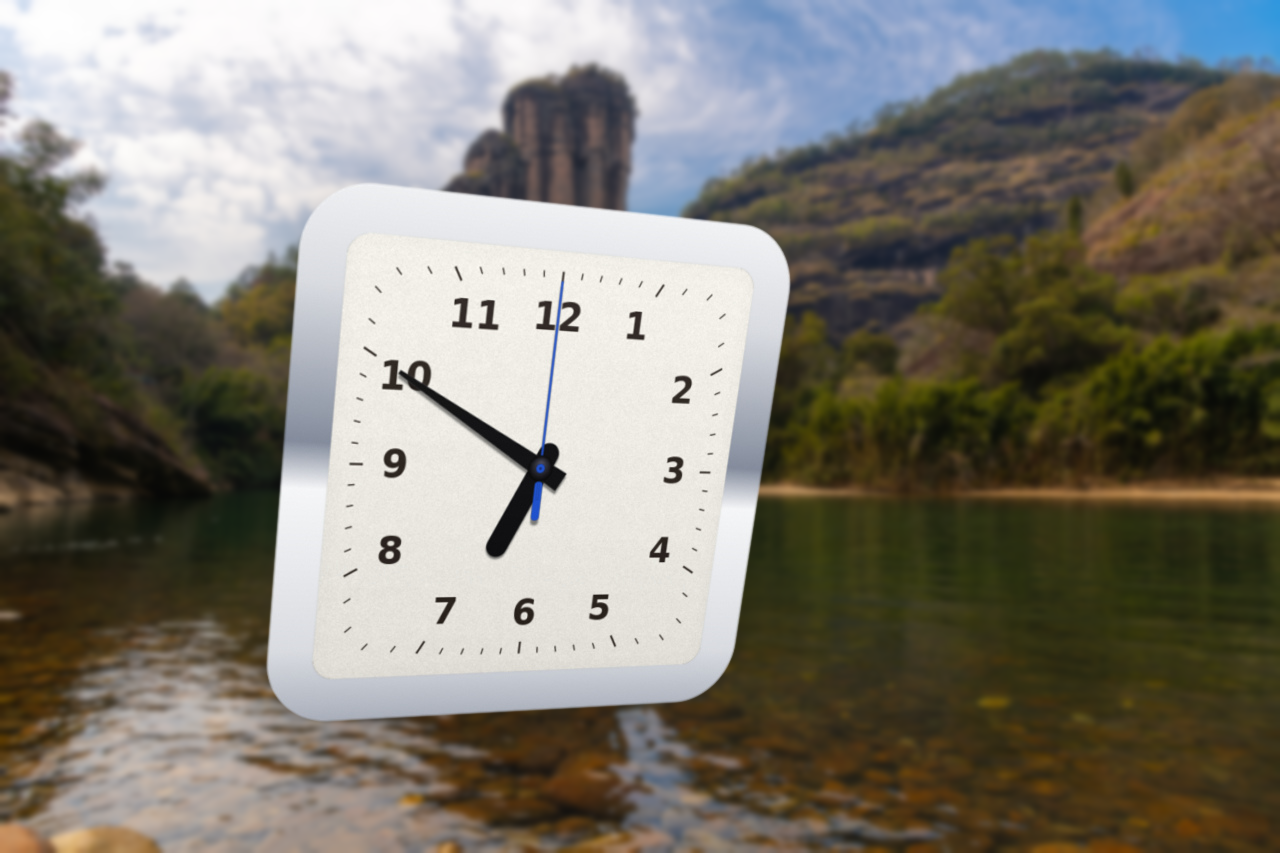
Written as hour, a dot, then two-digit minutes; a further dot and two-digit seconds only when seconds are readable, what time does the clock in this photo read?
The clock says 6.50.00
